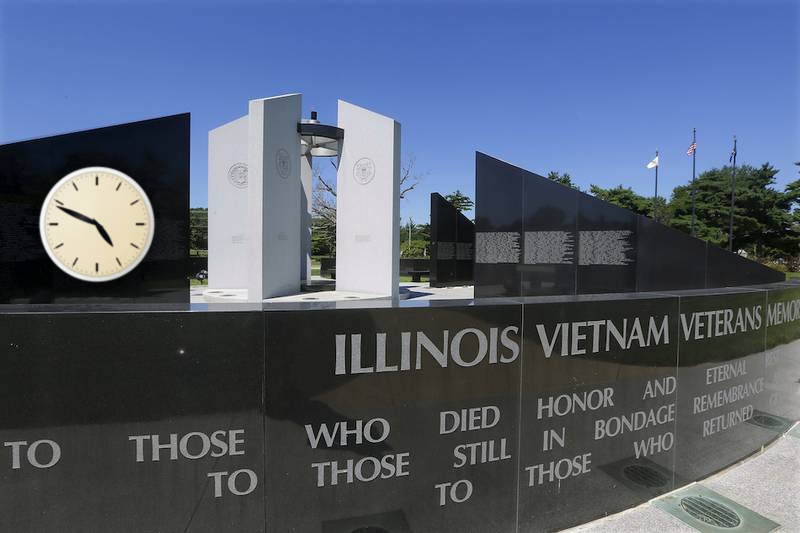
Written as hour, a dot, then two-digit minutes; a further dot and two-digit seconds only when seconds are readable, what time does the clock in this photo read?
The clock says 4.49
